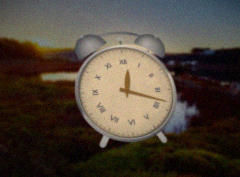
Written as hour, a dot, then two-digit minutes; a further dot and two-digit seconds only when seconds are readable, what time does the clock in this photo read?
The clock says 12.18
